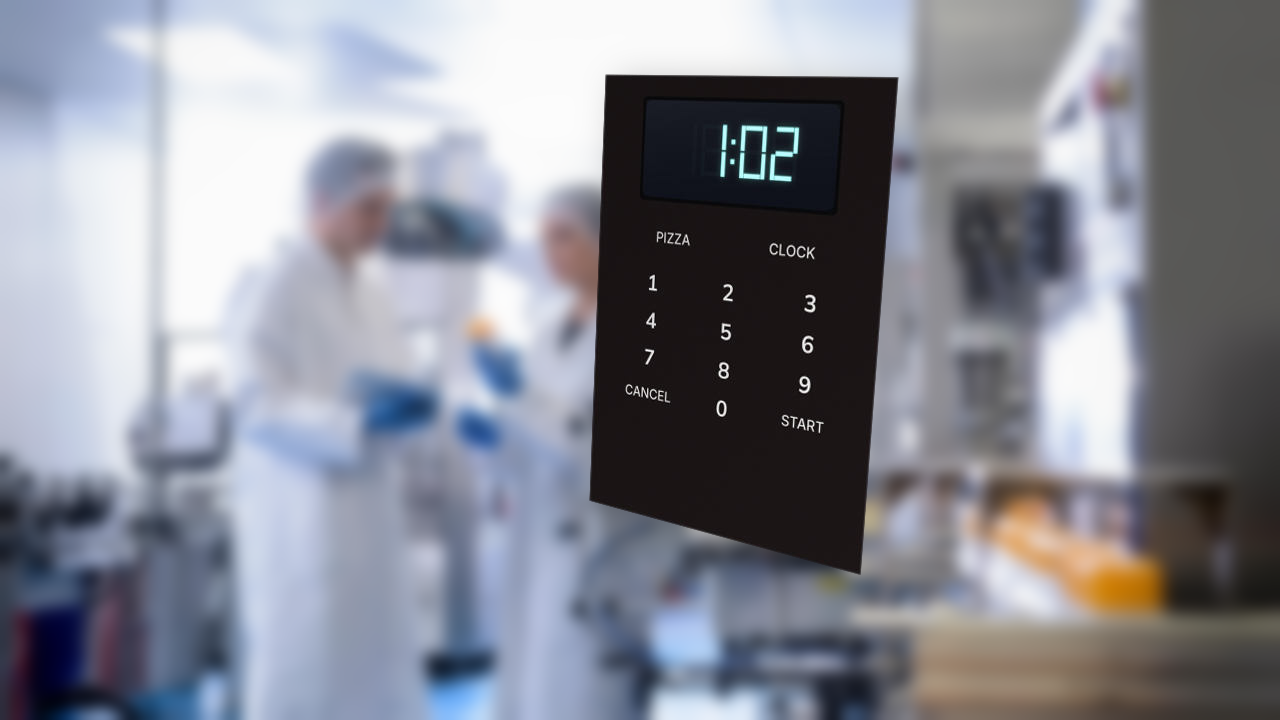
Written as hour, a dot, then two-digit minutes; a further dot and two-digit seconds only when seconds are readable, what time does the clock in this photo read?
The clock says 1.02
